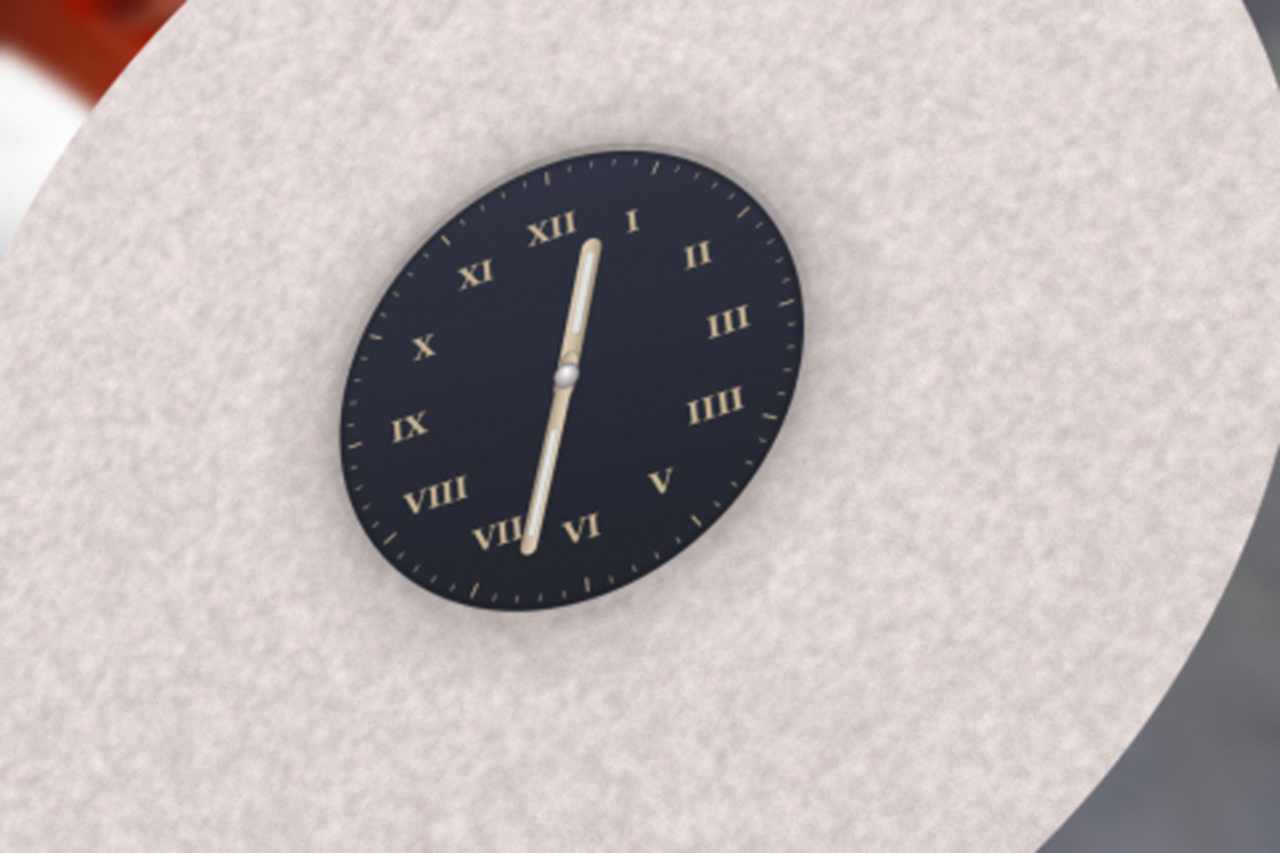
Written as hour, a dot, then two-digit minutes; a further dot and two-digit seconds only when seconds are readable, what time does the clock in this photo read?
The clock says 12.33
